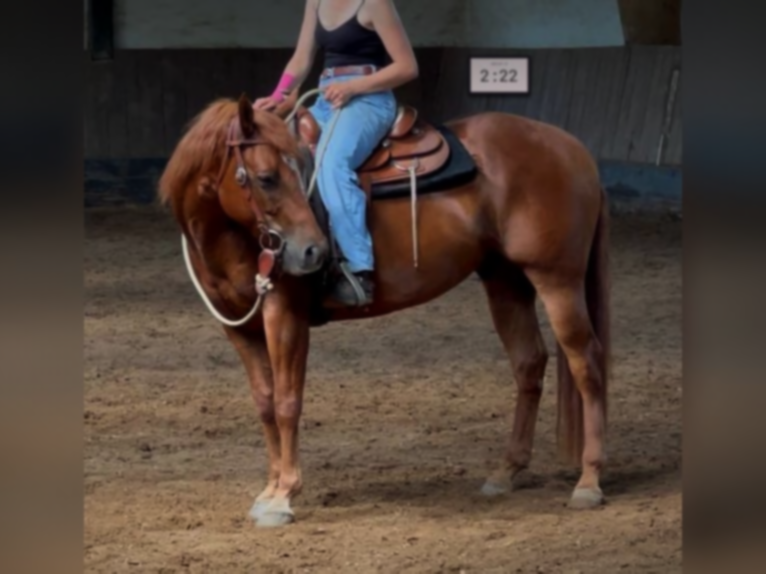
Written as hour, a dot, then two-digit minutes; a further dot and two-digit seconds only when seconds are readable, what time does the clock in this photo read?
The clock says 2.22
